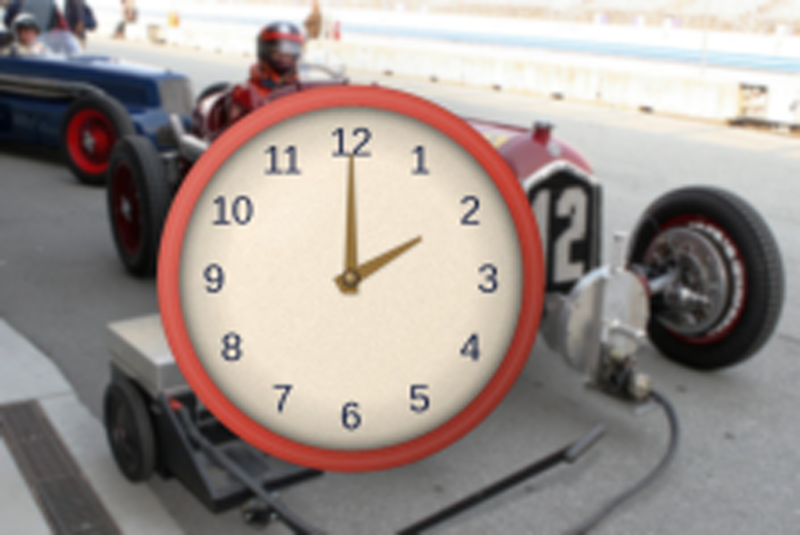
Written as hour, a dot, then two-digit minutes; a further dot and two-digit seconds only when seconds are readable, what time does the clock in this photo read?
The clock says 2.00
